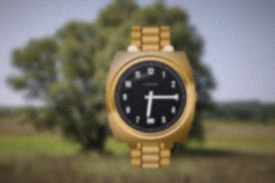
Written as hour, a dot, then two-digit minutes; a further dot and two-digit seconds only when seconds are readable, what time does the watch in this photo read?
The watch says 6.15
